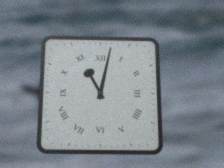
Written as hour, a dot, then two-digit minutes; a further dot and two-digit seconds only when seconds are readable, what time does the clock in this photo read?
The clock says 11.02
